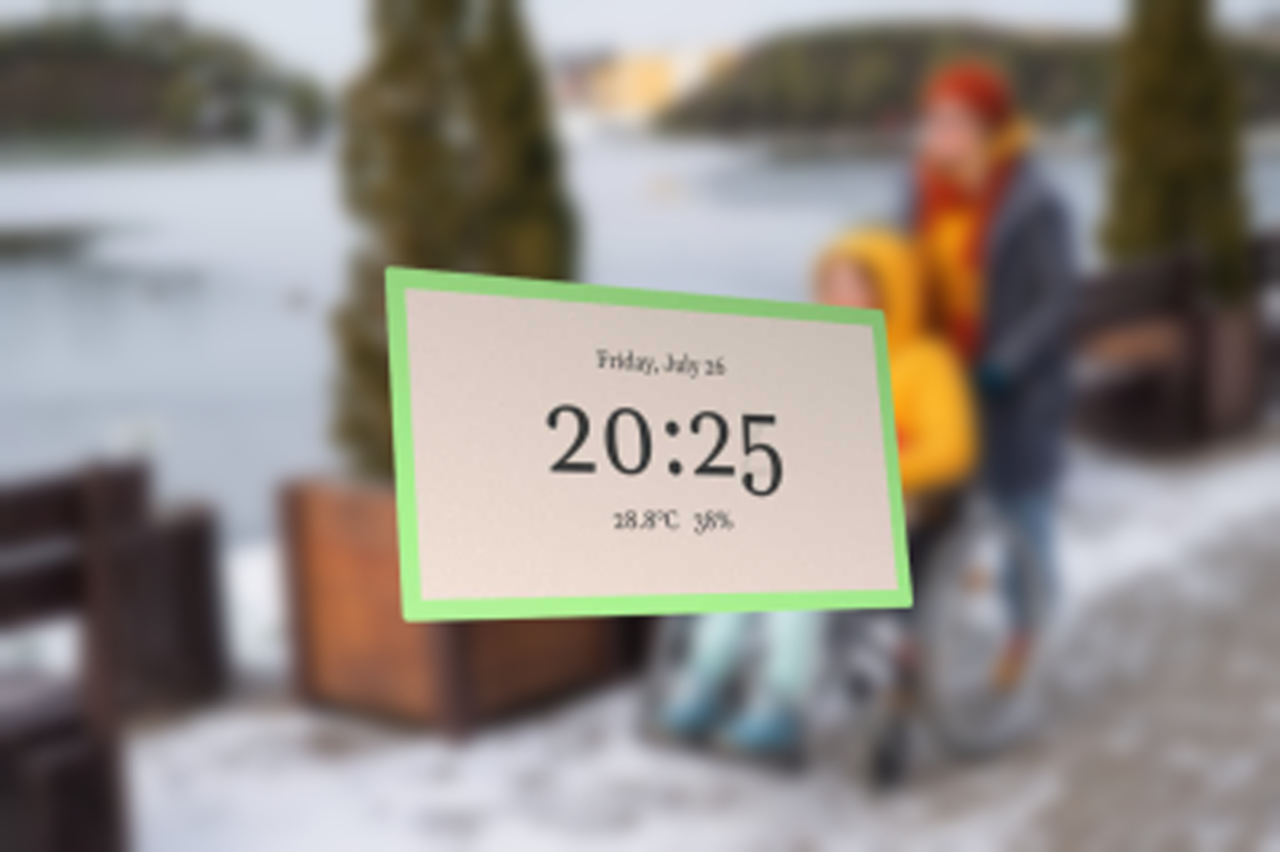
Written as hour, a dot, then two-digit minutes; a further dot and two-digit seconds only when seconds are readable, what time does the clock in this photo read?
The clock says 20.25
